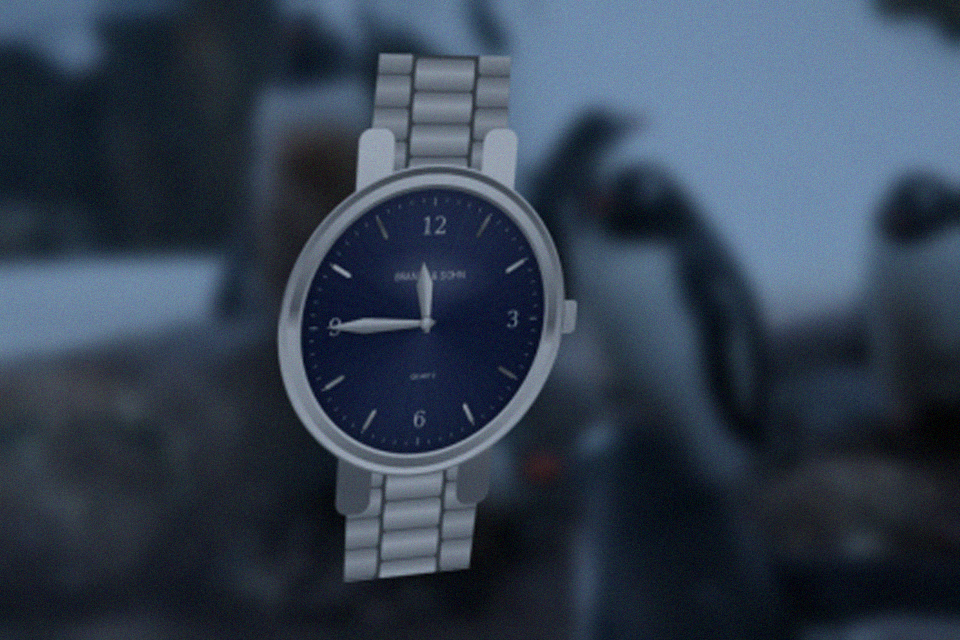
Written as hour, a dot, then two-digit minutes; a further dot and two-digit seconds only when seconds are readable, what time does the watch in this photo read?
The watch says 11.45
